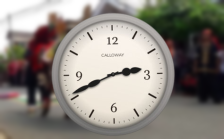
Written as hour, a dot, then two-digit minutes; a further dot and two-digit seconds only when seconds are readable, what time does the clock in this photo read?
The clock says 2.41
